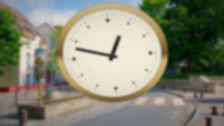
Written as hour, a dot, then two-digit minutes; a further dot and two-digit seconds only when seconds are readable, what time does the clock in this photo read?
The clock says 12.48
